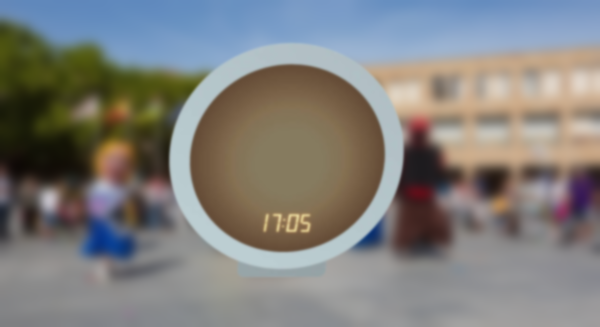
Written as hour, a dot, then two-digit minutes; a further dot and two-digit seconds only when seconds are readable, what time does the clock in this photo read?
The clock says 17.05
